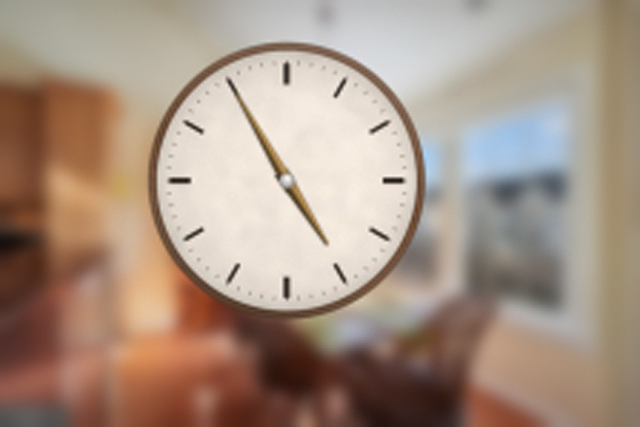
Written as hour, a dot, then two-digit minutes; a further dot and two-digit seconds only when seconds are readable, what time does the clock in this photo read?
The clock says 4.55
